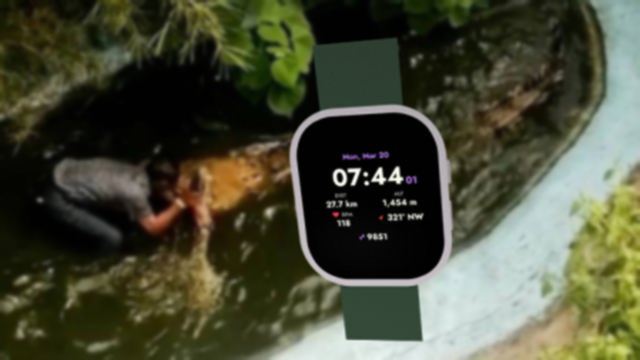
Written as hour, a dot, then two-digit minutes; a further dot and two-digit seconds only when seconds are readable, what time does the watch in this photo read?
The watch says 7.44
